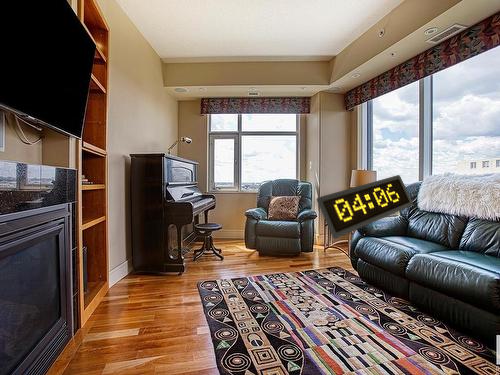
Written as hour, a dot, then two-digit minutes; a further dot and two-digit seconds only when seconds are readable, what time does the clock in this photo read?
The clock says 4.06
